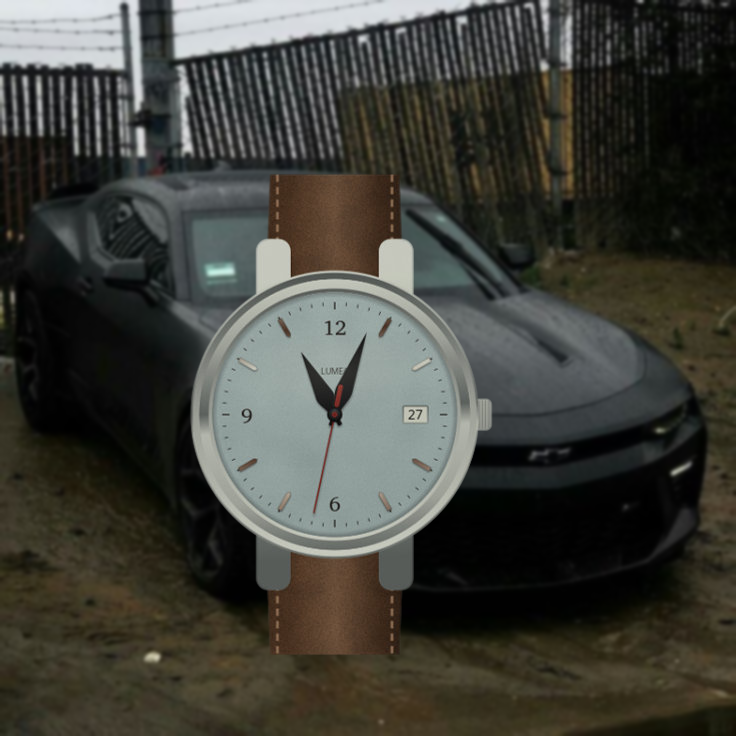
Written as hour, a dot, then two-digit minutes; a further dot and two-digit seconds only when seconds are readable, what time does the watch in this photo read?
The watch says 11.03.32
